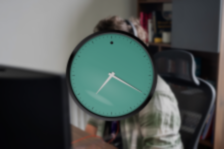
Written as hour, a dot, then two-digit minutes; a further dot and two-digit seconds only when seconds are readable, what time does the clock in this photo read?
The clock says 7.20
